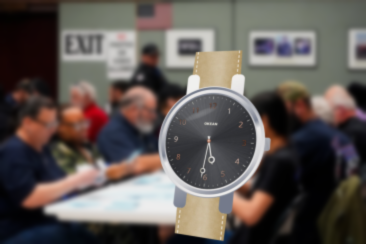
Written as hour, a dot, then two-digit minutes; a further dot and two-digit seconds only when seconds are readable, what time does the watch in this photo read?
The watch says 5.31
